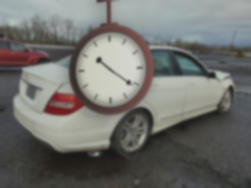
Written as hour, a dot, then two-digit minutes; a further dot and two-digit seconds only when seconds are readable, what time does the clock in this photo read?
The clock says 10.21
